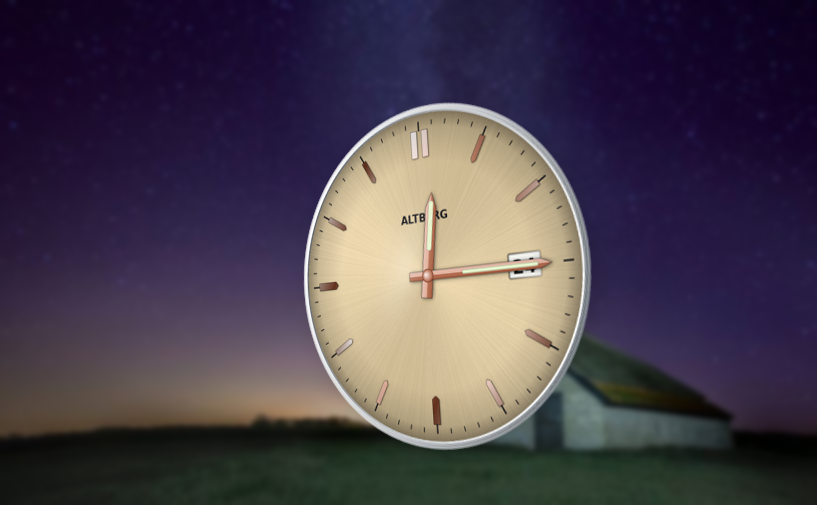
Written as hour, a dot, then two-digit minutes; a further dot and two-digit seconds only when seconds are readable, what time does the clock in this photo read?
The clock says 12.15
